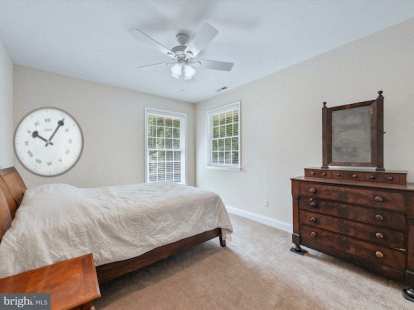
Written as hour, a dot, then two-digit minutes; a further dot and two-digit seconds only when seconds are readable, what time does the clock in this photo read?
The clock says 10.06
